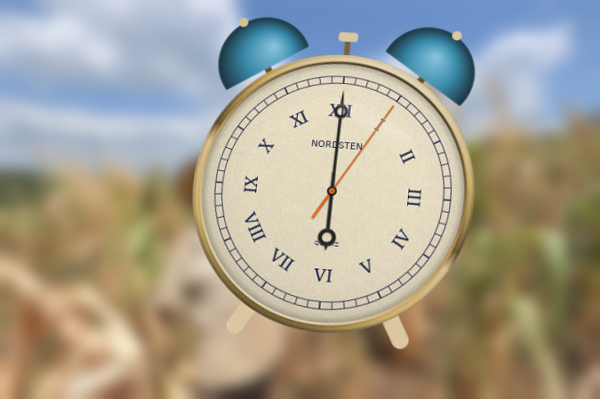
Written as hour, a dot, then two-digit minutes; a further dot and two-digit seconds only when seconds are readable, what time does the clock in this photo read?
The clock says 6.00.05
